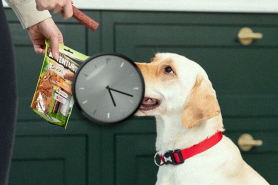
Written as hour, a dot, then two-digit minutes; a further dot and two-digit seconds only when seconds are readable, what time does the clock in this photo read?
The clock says 5.18
